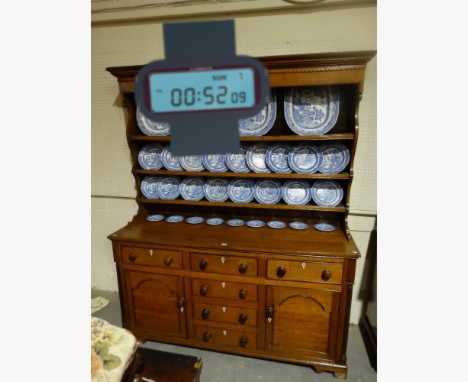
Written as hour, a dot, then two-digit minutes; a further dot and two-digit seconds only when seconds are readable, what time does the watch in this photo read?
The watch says 0.52
